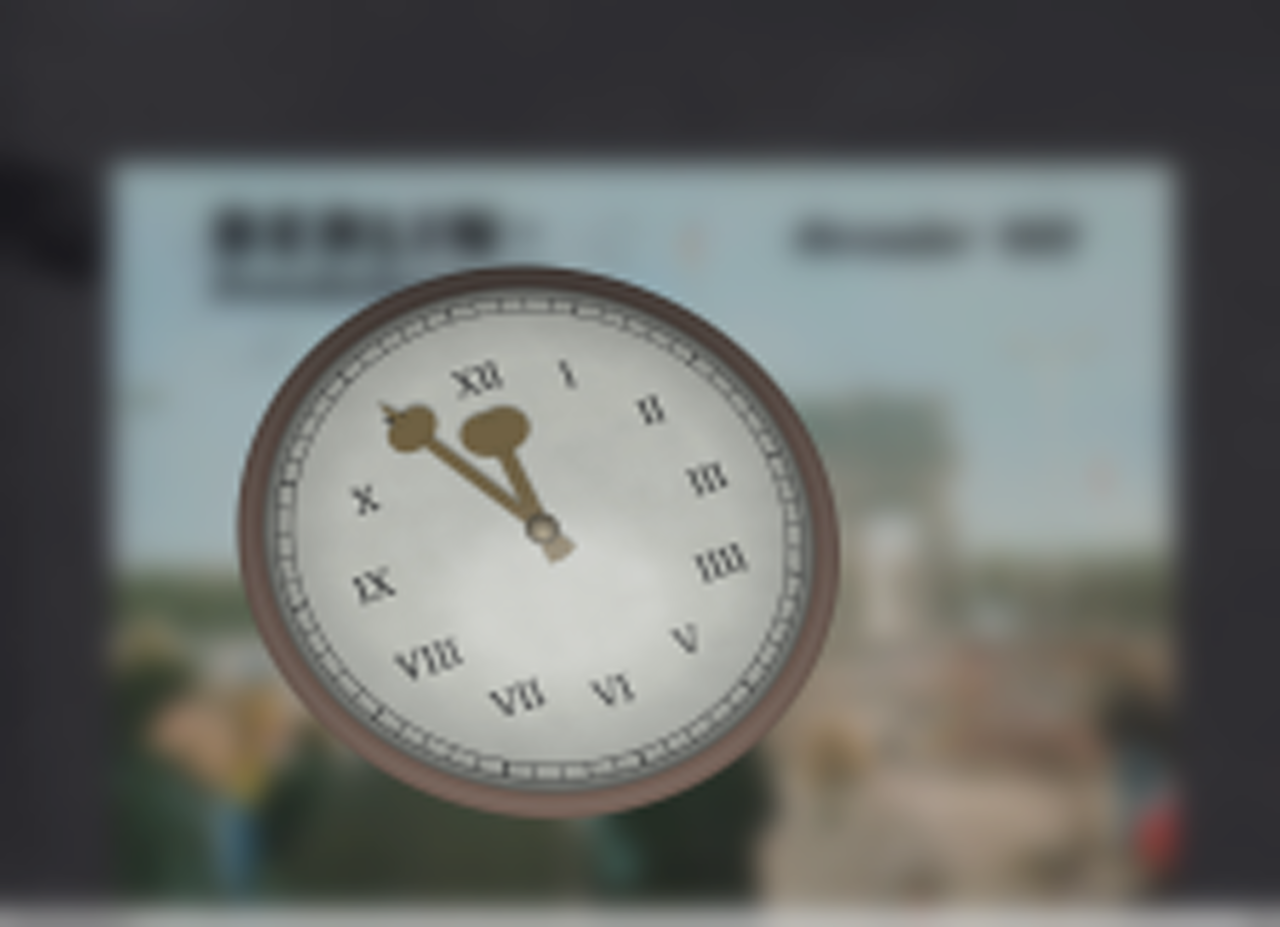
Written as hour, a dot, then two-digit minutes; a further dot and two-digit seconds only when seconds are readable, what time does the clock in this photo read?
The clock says 11.55
